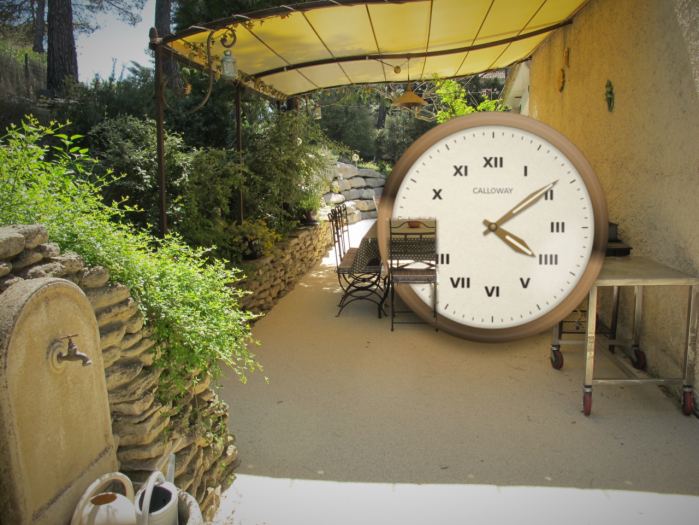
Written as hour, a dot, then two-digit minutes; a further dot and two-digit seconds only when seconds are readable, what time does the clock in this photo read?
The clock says 4.09
